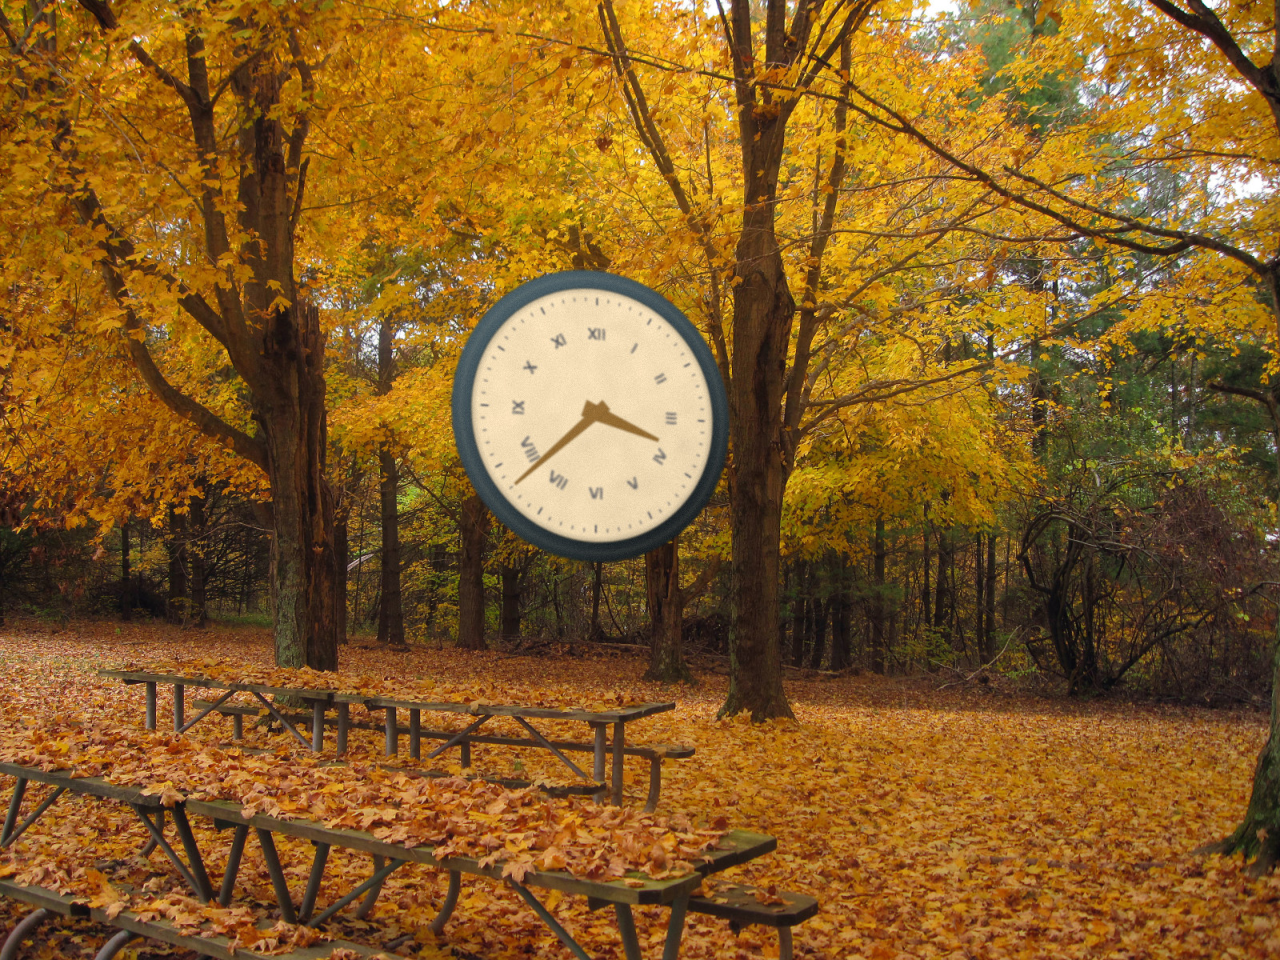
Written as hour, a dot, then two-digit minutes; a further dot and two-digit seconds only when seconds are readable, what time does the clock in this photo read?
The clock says 3.38
